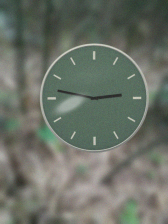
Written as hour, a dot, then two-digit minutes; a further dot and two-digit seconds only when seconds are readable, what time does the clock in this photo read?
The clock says 2.47
